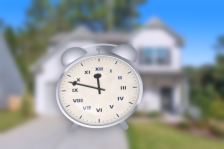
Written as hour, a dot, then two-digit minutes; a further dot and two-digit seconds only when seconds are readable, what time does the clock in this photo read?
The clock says 11.48
